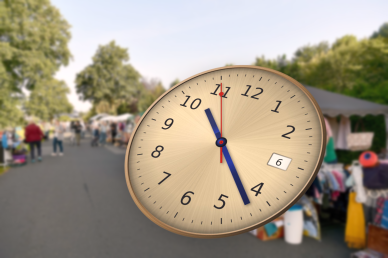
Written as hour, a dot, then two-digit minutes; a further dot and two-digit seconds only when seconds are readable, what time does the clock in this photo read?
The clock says 10.21.55
